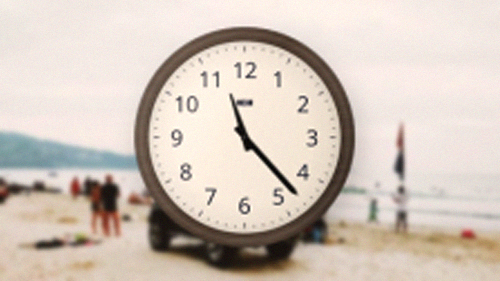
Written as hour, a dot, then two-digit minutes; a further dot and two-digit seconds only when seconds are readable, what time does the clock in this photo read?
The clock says 11.23
